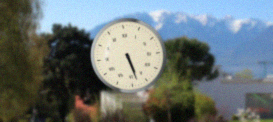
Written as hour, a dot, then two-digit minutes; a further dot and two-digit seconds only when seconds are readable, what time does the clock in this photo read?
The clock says 5.28
